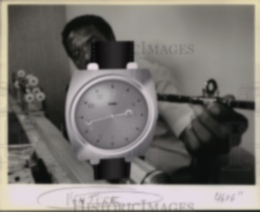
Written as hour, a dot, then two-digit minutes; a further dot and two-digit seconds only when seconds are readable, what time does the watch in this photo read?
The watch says 2.43
